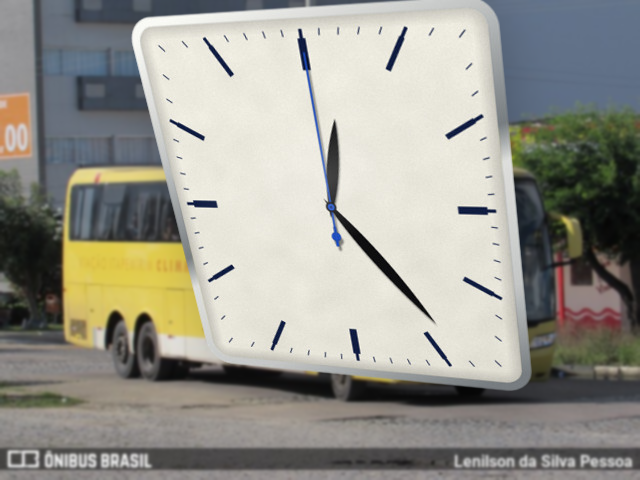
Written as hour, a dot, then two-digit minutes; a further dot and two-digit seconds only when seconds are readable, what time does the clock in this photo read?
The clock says 12.24.00
